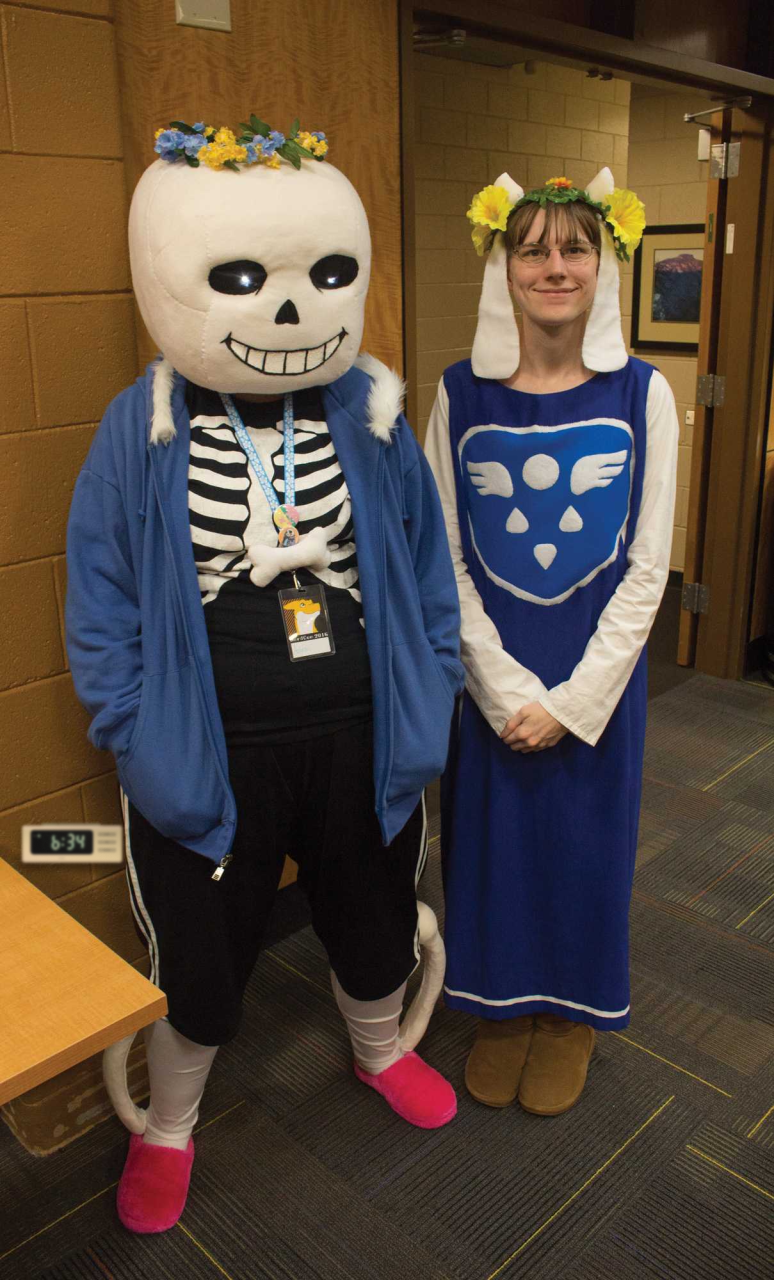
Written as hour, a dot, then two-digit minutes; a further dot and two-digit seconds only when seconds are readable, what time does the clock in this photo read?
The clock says 6.34
